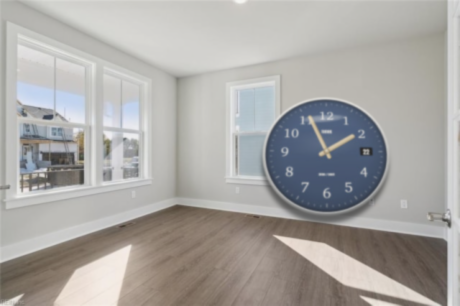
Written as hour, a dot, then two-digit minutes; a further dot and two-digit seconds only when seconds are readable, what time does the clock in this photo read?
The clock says 1.56
